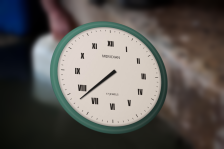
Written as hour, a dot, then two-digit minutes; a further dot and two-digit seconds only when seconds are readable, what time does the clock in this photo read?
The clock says 7.38
